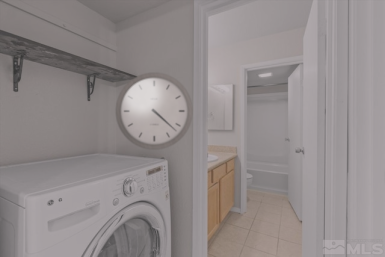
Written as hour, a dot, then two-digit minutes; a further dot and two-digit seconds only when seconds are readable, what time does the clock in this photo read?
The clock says 4.22
